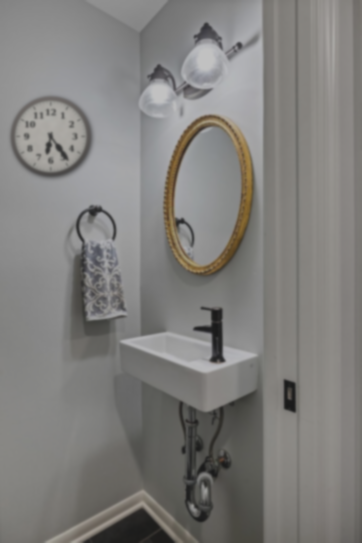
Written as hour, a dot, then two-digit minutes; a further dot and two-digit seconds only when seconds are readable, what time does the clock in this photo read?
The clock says 6.24
